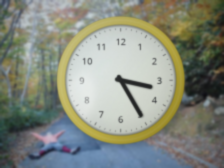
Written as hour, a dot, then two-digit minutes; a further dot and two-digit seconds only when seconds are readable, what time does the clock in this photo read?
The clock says 3.25
